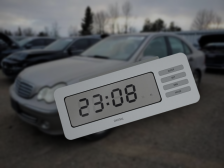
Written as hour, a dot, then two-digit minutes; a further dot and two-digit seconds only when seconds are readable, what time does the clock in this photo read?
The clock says 23.08
